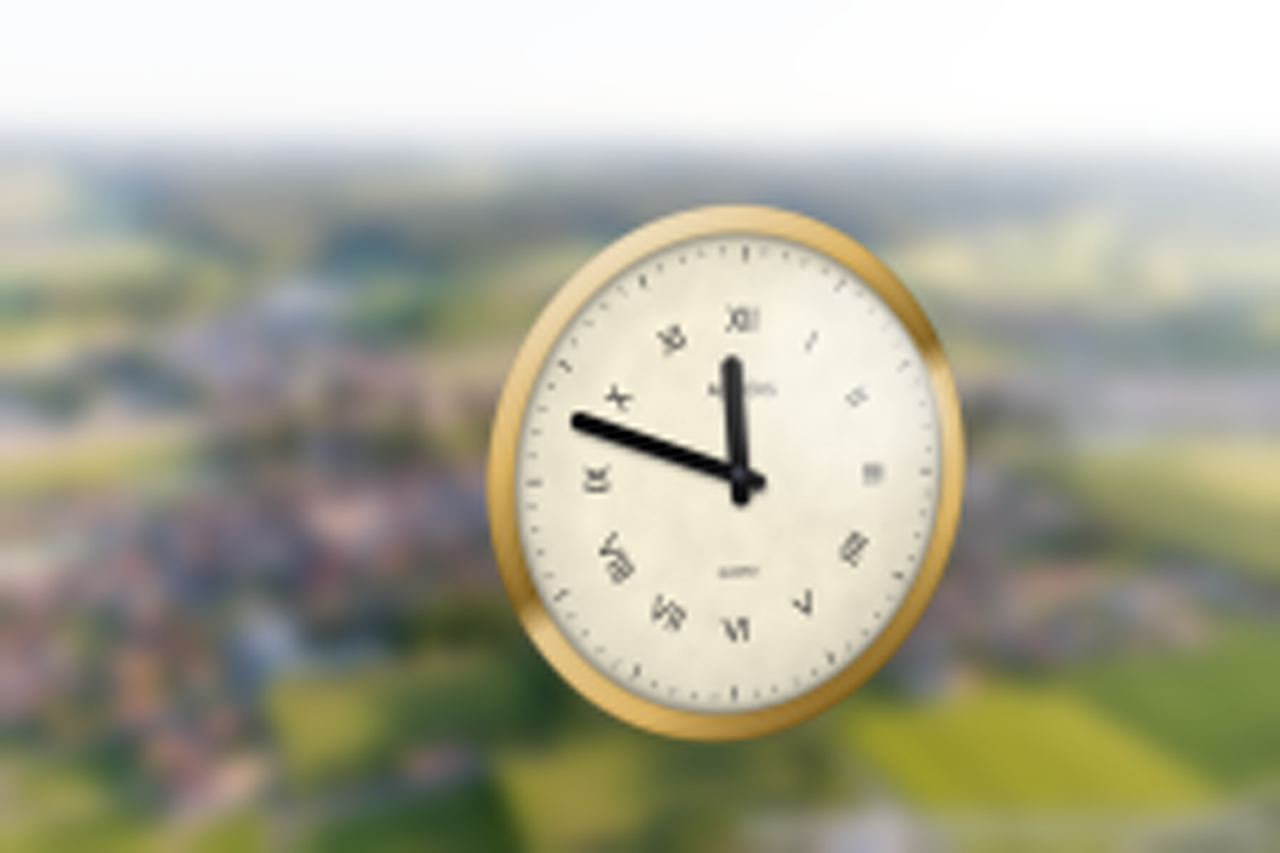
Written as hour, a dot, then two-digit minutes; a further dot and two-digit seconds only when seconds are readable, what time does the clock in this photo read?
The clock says 11.48
